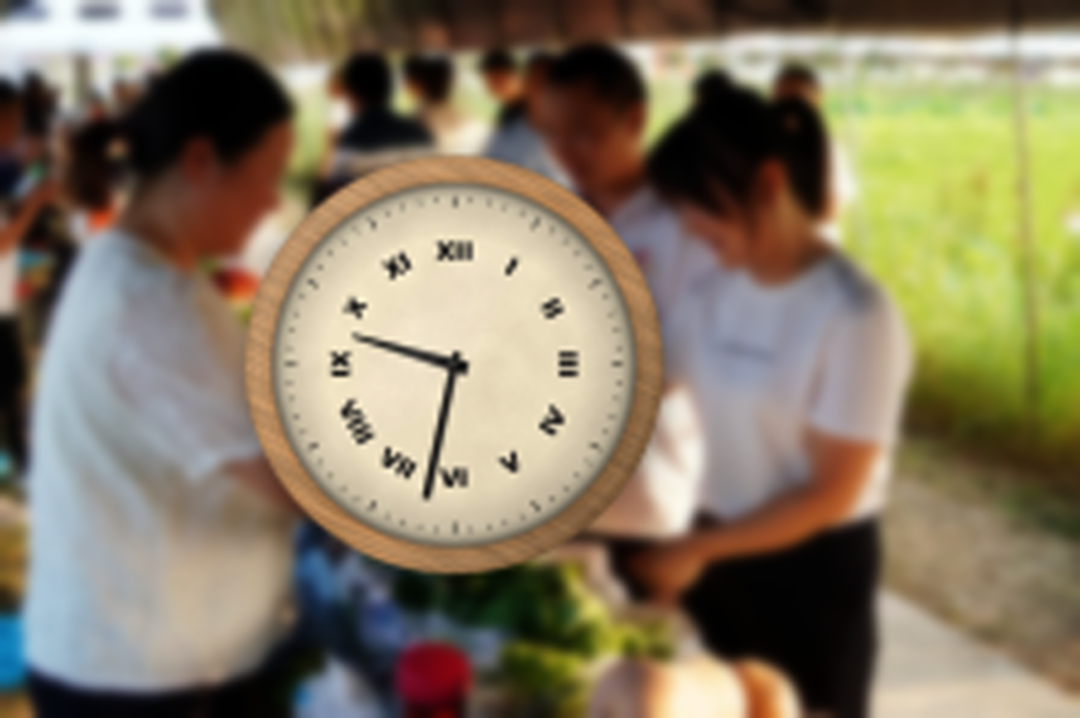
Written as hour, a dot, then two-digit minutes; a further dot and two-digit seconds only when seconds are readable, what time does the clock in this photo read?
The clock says 9.32
